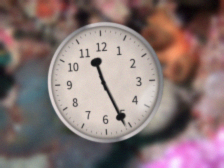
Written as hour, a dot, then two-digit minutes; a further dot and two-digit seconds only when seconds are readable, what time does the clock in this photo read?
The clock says 11.26
